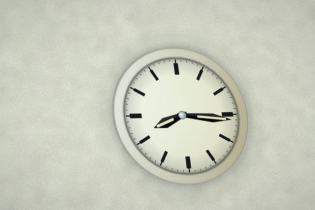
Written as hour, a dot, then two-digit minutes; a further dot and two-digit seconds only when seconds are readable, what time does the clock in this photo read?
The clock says 8.16
